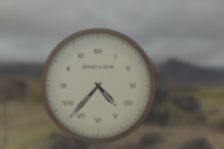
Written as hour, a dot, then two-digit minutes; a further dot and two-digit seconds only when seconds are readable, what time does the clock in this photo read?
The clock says 4.37
